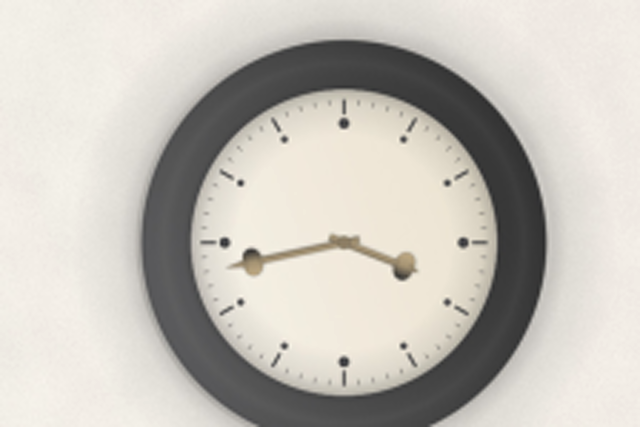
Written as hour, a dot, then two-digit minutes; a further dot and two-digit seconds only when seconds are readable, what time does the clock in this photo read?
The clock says 3.43
